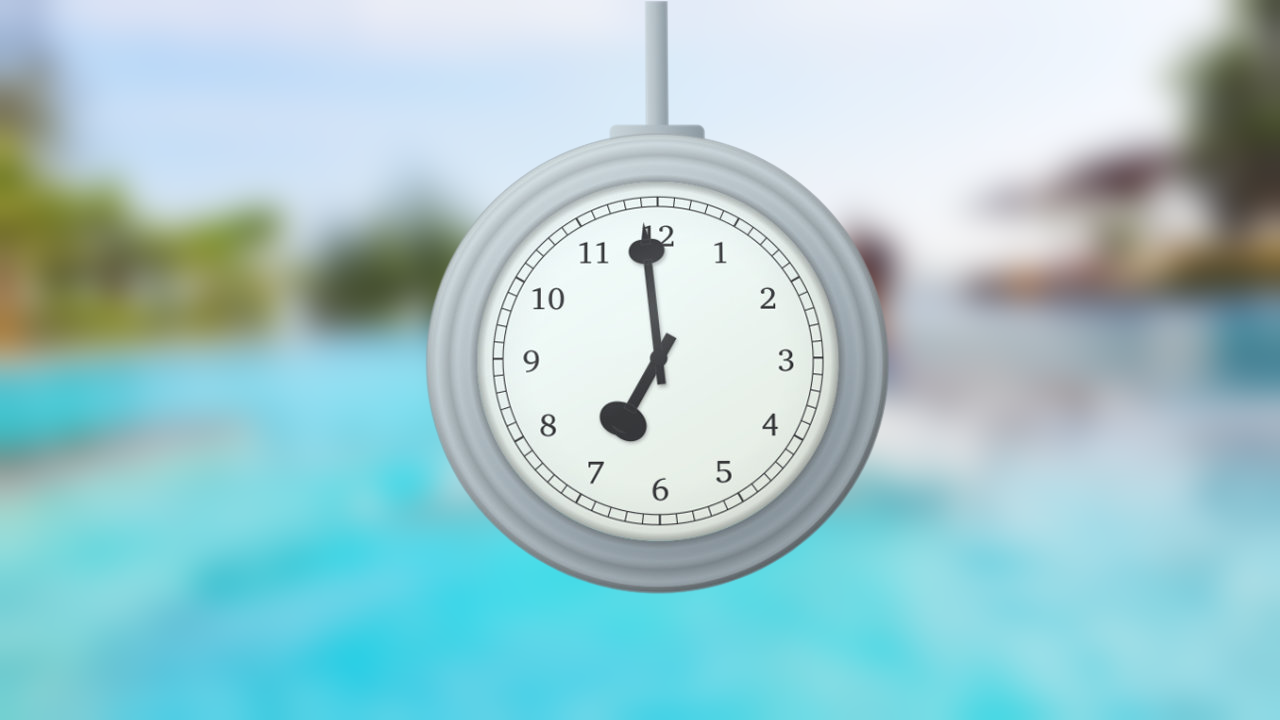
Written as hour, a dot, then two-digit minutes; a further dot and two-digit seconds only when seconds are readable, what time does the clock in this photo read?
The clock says 6.59
